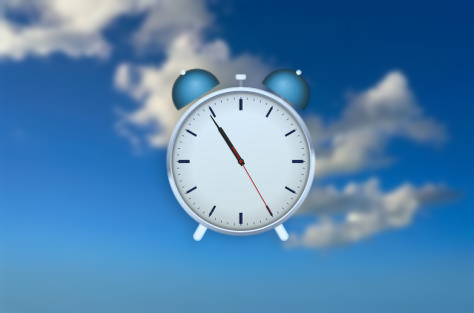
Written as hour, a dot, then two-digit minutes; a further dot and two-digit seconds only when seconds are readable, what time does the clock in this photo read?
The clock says 10.54.25
